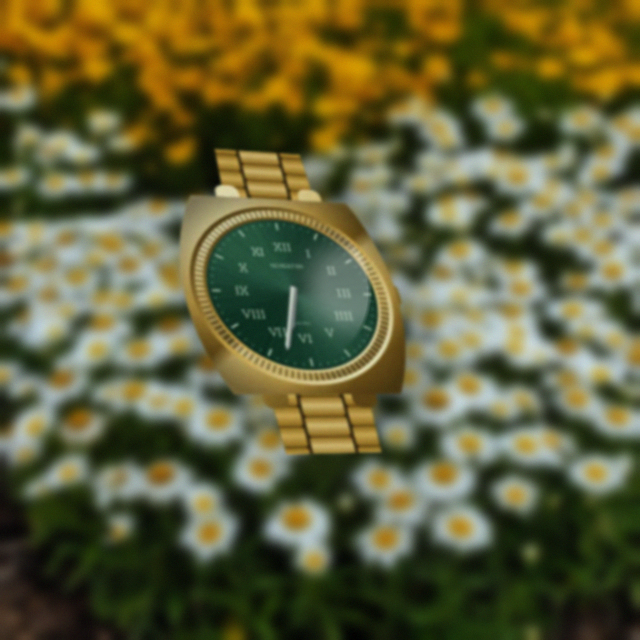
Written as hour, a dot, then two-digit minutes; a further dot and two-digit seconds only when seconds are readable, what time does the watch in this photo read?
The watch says 6.33
